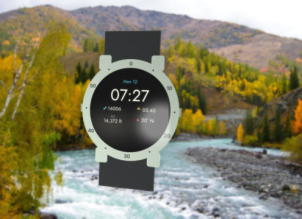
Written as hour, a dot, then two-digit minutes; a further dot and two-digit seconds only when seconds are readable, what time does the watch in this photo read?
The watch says 7.27
